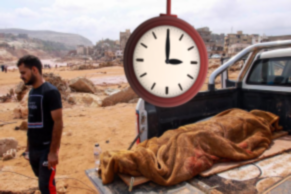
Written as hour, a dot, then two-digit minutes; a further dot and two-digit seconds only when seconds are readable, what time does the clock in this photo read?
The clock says 3.00
